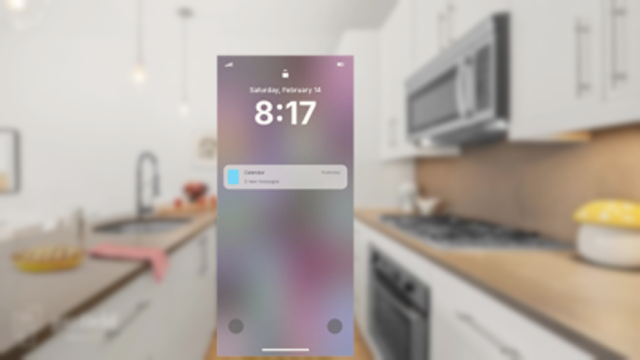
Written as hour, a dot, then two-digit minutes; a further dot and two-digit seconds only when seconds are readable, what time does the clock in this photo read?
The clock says 8.17
